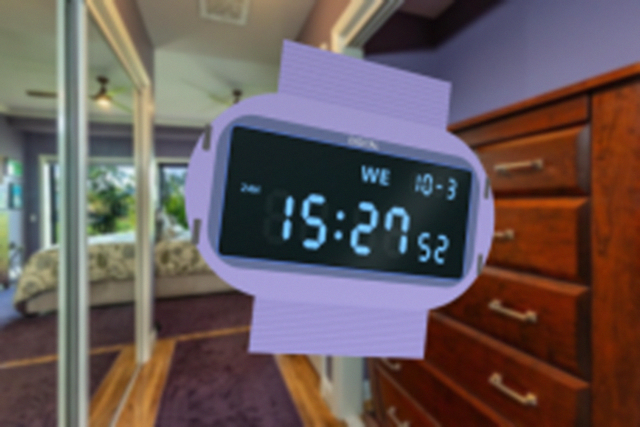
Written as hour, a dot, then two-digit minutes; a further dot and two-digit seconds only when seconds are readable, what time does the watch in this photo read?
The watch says 15.27.52
